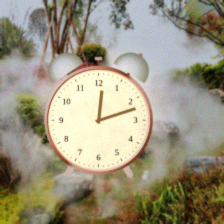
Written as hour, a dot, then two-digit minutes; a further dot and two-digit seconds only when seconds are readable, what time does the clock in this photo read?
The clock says 12.12
